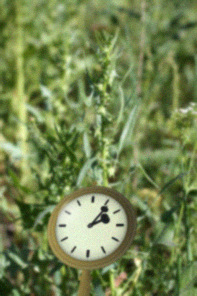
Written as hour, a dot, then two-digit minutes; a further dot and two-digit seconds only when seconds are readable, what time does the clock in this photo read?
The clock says 2.06
